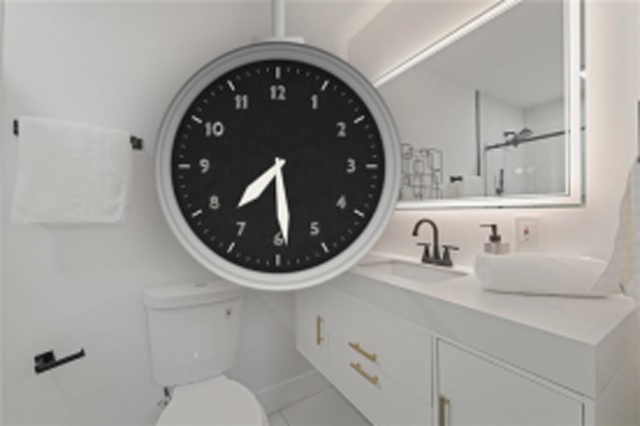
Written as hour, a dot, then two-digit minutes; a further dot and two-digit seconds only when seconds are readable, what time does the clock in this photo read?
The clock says 7.29
